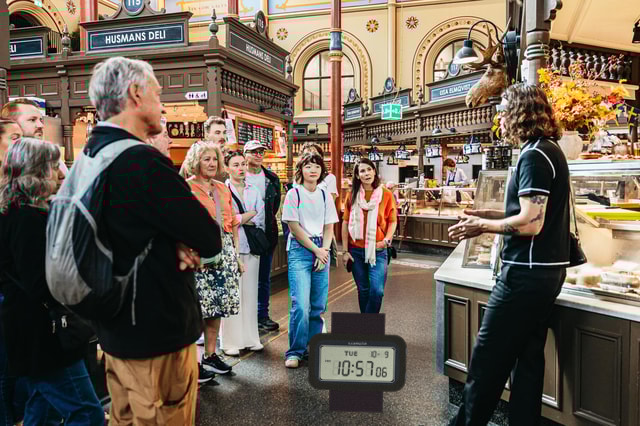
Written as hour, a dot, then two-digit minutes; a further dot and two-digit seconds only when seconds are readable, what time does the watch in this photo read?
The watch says 10.57.06
